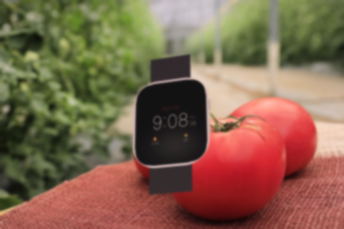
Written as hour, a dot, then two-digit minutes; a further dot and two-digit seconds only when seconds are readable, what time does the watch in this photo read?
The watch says 9.08
